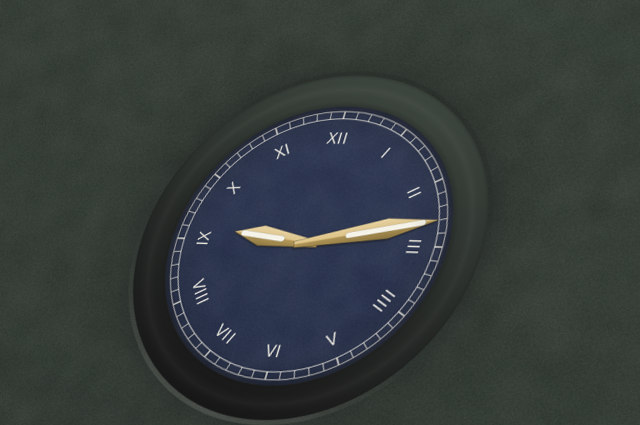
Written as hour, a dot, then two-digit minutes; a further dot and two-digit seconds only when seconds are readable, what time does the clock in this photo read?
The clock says 9.13
